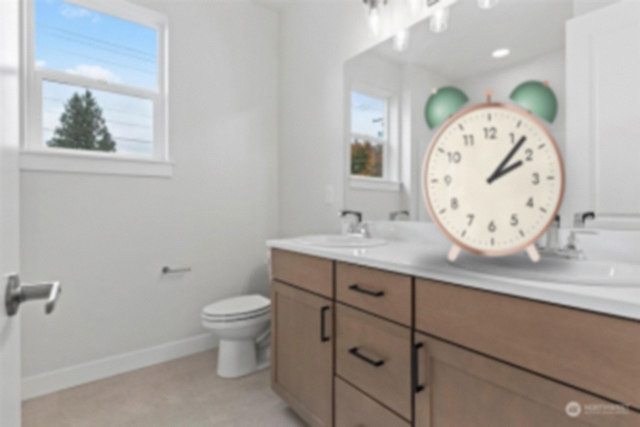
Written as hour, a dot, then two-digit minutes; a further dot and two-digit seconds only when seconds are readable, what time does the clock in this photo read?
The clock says 2.07
